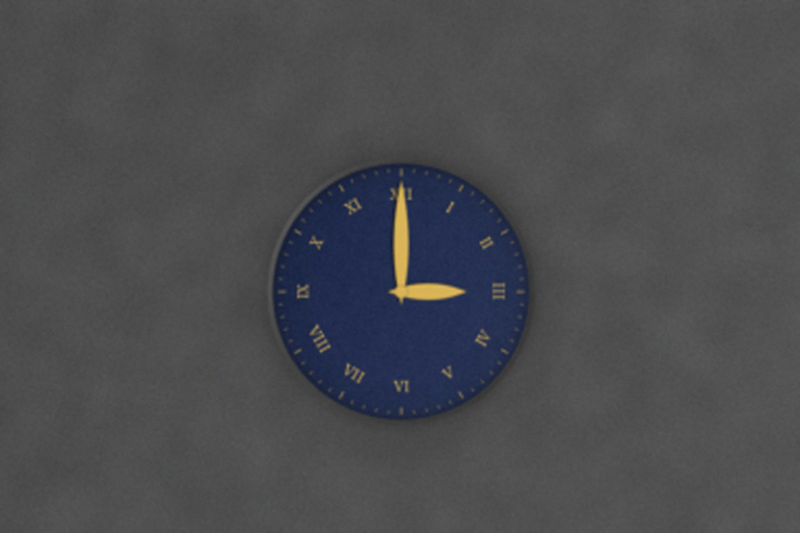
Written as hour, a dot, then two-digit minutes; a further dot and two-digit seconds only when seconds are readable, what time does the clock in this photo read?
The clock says 3.00
